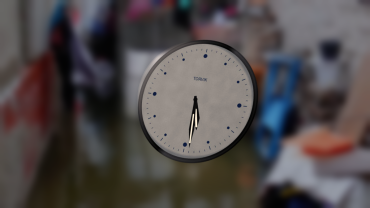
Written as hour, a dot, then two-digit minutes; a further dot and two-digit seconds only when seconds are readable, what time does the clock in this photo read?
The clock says 5.29
